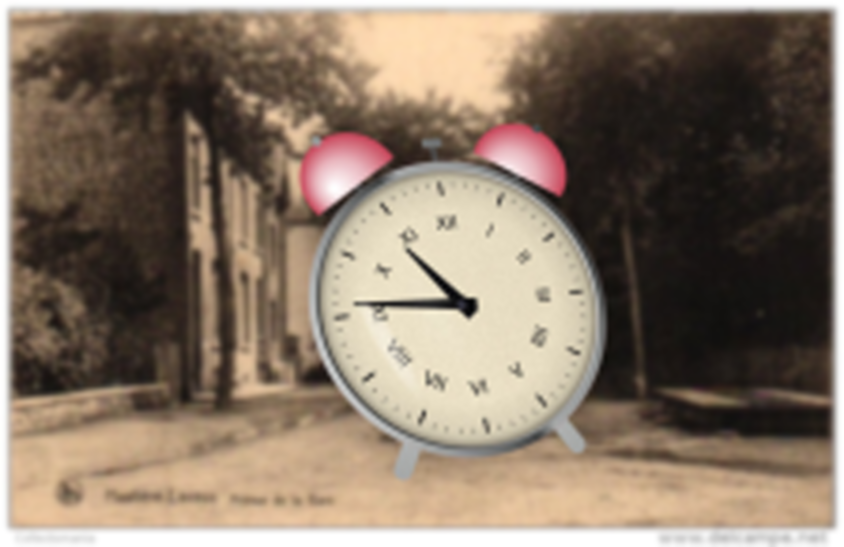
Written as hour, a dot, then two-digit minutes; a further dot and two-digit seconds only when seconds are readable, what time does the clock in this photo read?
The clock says 10.46
